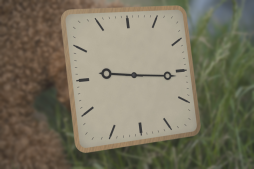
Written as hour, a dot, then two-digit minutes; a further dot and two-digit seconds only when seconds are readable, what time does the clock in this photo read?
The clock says 9.16
